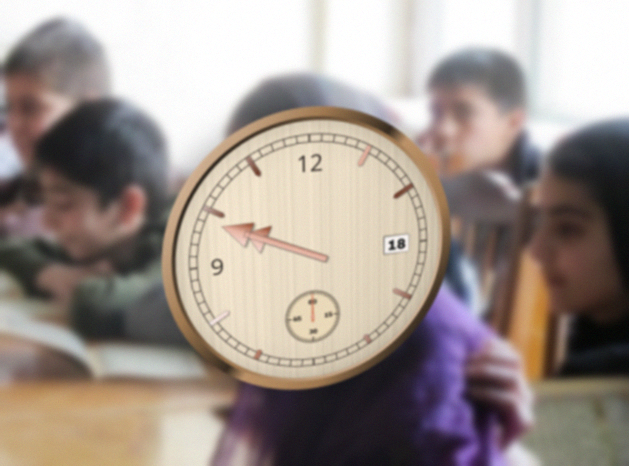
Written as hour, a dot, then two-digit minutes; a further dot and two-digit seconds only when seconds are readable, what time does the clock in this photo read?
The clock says 9.49
